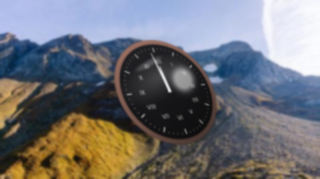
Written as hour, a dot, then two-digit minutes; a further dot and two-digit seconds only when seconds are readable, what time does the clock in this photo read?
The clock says 11.59
